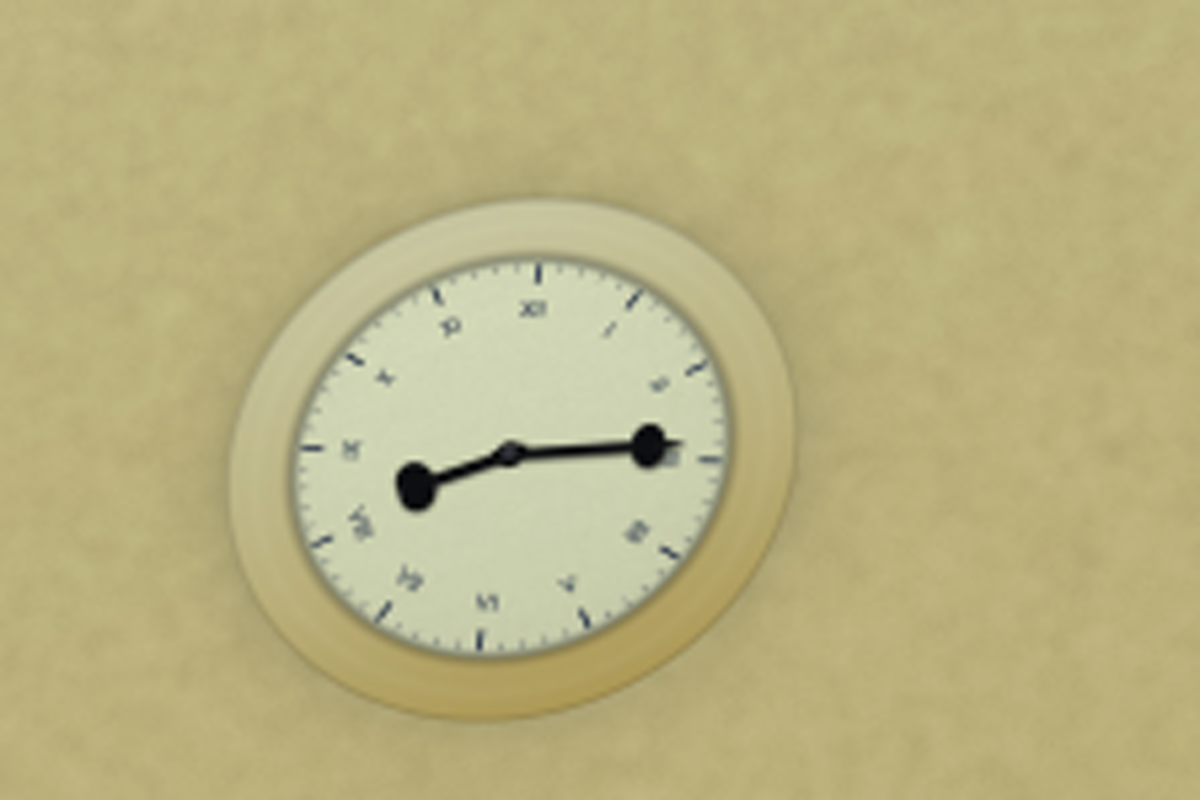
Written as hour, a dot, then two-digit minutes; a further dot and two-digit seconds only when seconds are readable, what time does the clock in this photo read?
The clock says 8.14
